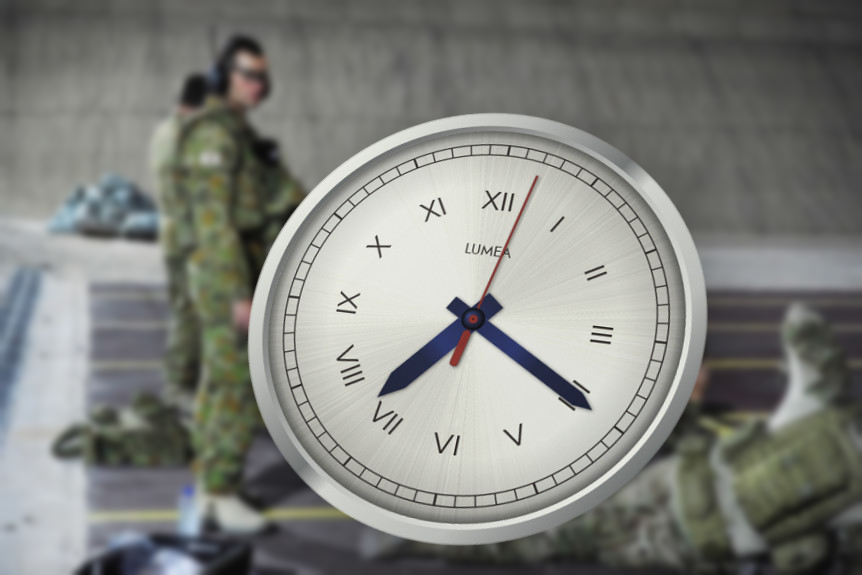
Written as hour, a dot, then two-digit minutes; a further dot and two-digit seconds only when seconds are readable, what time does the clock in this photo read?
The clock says 7.20.02
